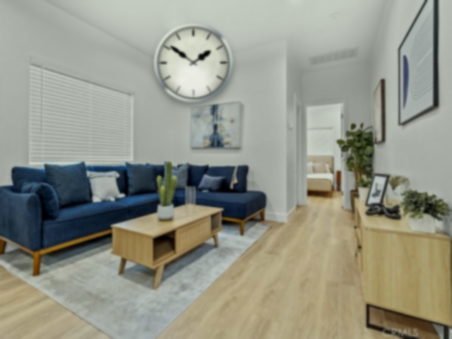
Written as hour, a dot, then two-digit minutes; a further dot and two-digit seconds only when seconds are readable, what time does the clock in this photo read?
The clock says 1.51
